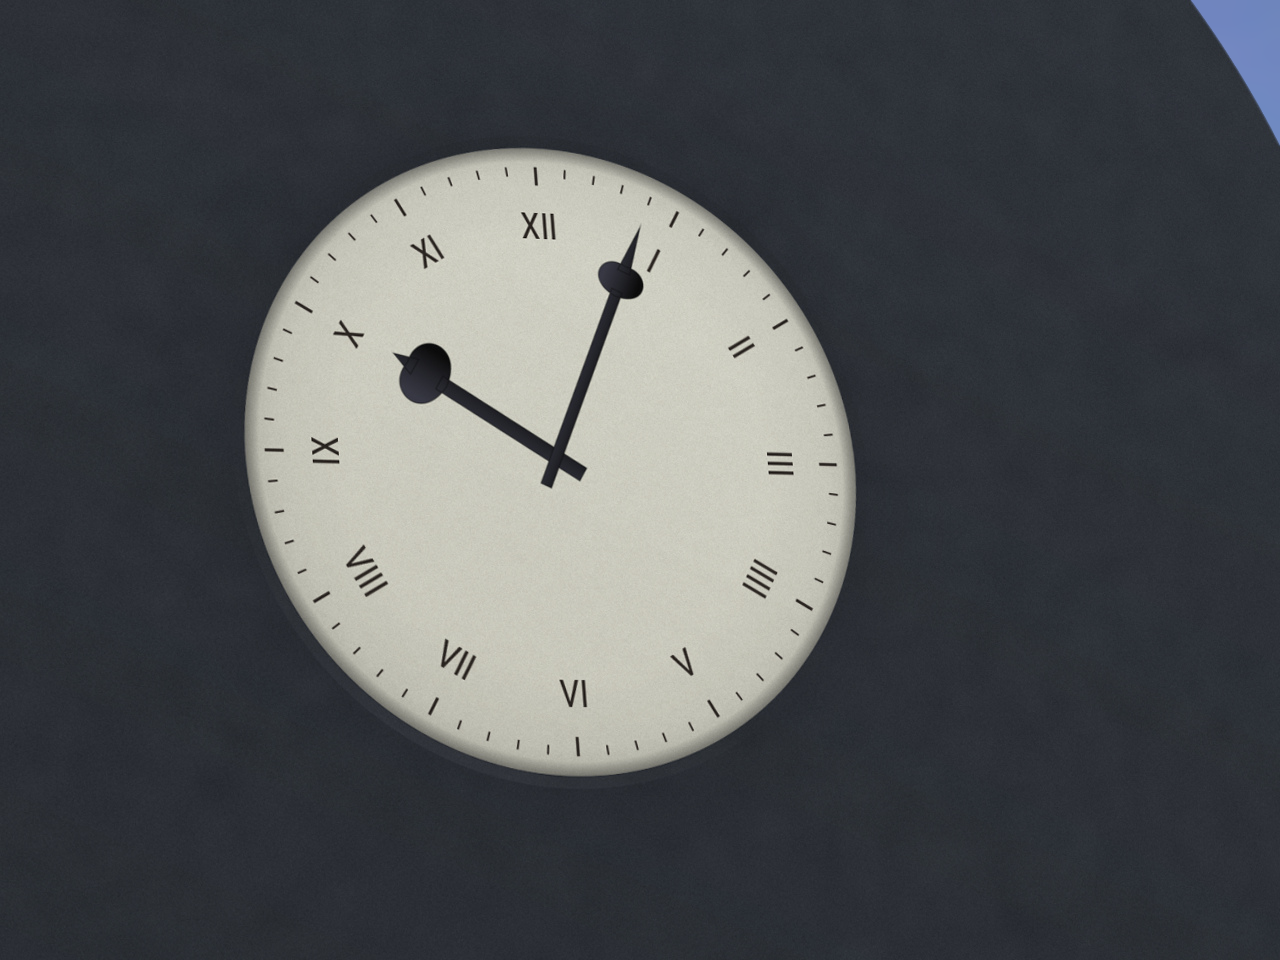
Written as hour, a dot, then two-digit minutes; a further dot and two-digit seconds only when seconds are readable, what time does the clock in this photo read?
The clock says 10.04
